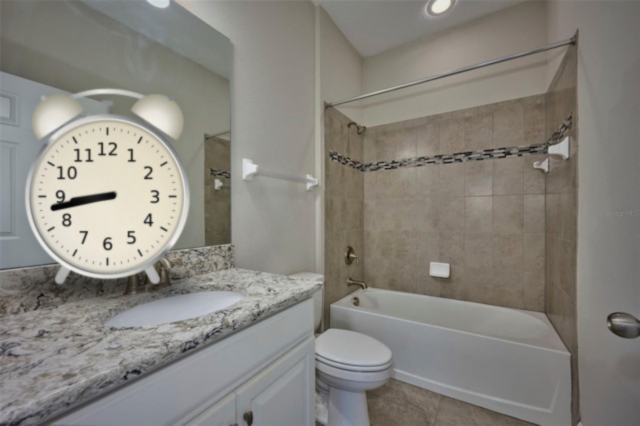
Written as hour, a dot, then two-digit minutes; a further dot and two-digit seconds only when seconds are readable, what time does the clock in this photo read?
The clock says 8.43
